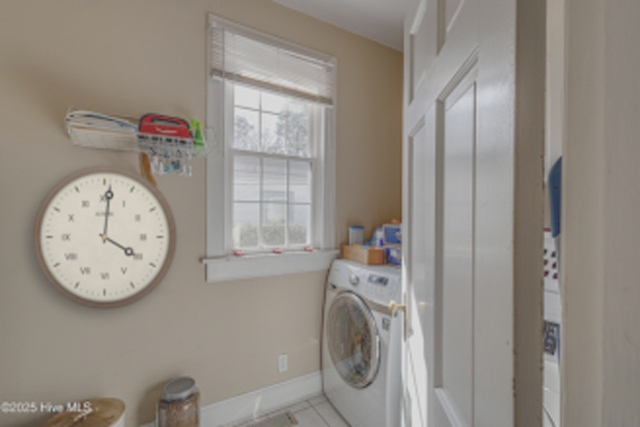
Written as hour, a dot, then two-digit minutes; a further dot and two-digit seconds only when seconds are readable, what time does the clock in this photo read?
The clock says 4.01
